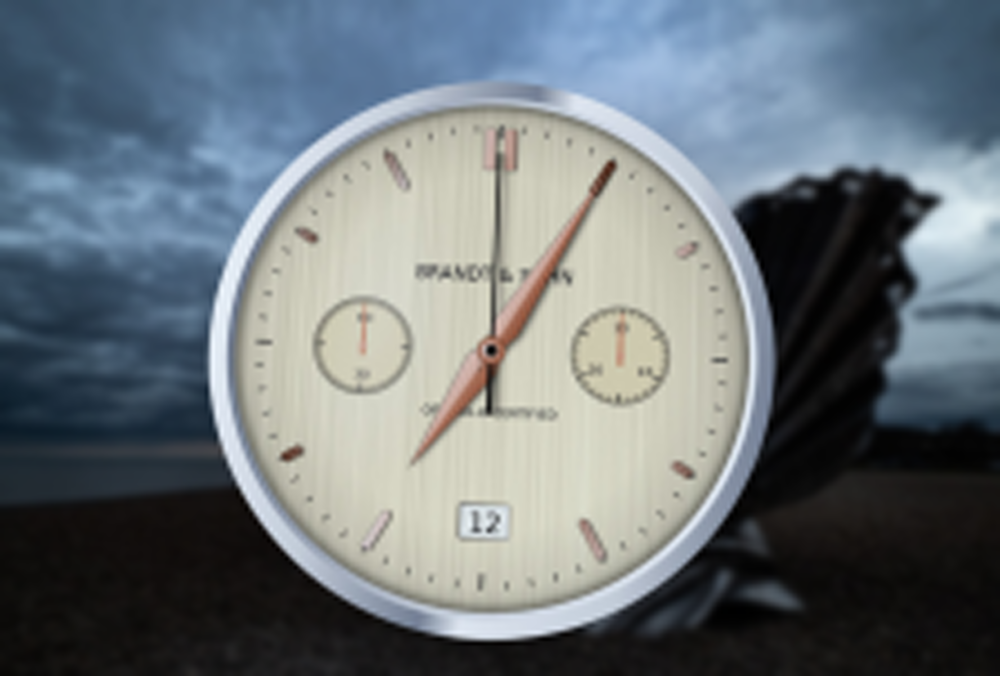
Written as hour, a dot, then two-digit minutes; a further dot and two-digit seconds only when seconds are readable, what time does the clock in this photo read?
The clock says 7.05
